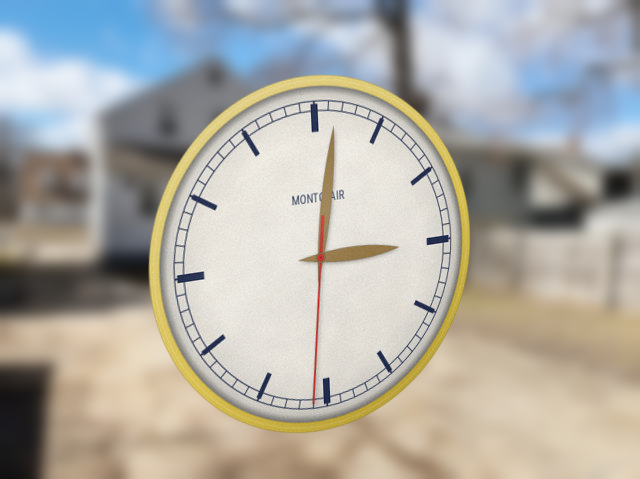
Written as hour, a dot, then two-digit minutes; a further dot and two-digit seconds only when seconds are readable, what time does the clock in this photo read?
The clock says 3.01.31
